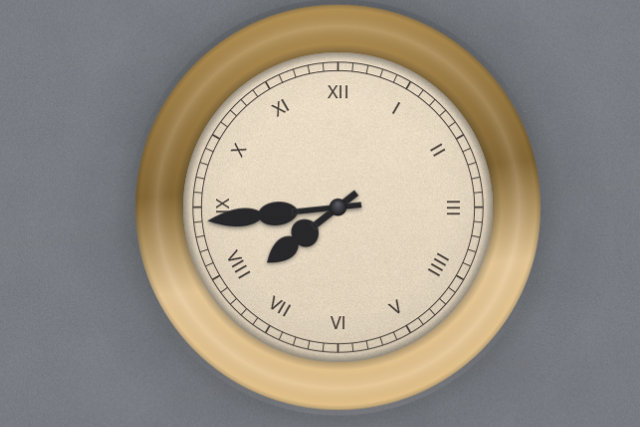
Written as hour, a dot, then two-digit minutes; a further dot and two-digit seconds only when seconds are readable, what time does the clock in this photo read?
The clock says 7.44
